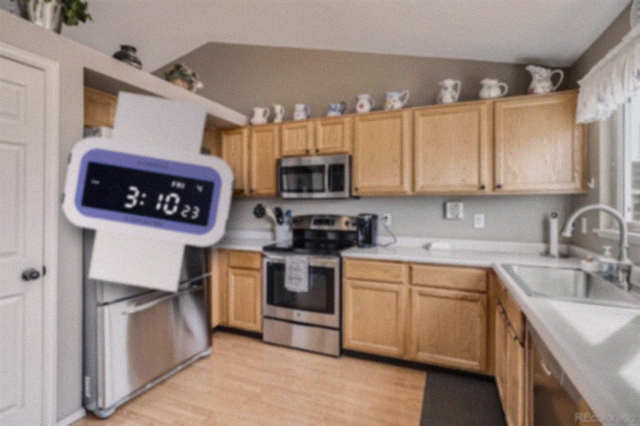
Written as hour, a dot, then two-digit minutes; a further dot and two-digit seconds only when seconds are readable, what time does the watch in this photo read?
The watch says 3.10
